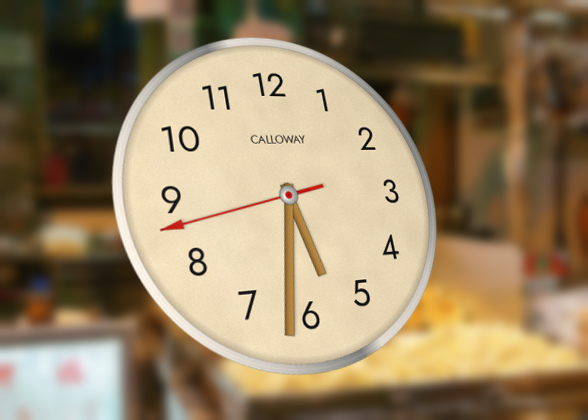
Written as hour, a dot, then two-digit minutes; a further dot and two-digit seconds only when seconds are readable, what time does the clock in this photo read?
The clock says 5.31.43
